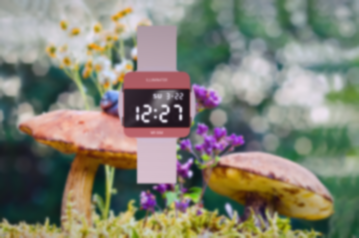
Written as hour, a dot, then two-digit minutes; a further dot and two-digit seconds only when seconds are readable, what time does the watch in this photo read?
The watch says 12.27
